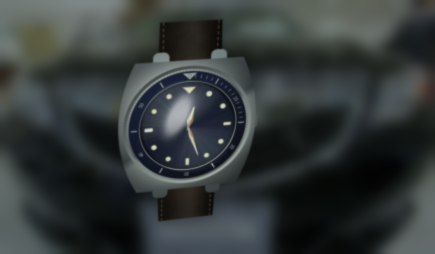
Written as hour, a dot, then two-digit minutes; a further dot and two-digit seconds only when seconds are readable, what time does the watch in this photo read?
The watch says 12.27
